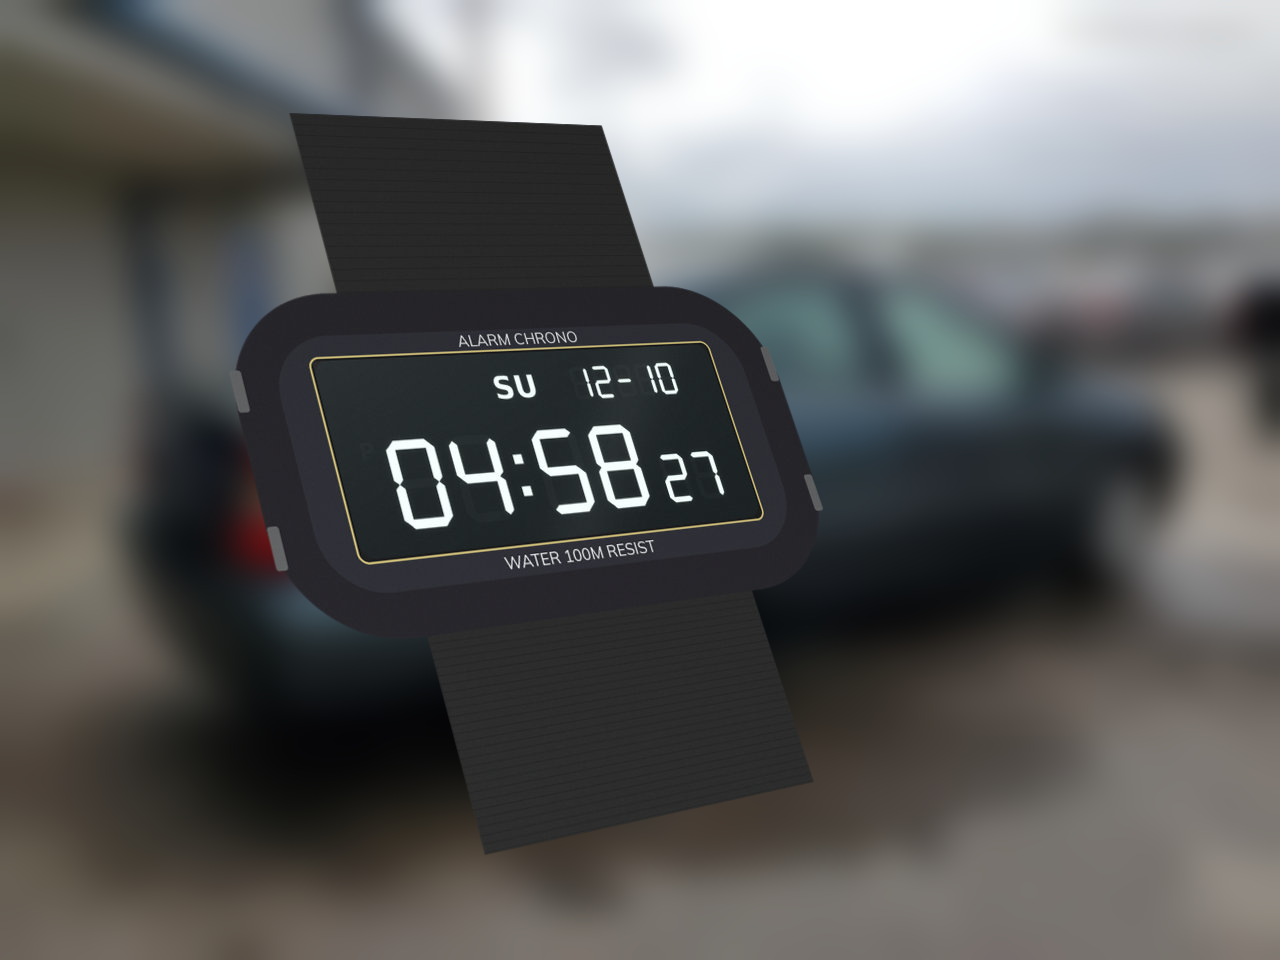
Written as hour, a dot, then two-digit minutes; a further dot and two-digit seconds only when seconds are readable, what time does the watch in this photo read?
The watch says 4.58.27
